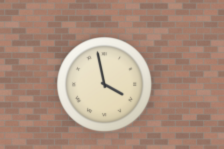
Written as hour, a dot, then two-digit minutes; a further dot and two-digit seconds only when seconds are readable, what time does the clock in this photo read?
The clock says 3.58
